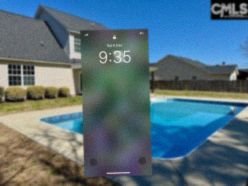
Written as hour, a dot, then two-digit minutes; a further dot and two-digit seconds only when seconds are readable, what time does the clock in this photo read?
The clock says 9.35
